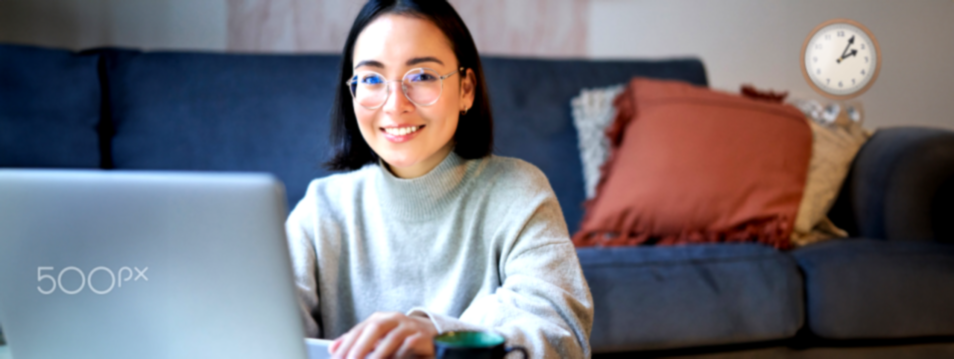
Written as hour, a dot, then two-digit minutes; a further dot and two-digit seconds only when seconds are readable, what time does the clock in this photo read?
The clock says 2.05
